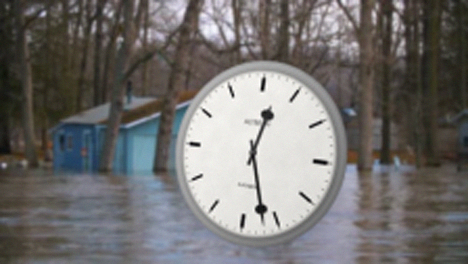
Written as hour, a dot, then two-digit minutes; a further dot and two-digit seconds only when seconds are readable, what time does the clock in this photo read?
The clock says 12.27
